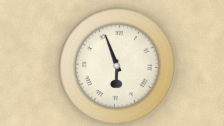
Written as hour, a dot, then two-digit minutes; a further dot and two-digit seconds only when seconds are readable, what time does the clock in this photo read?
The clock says 5.56
